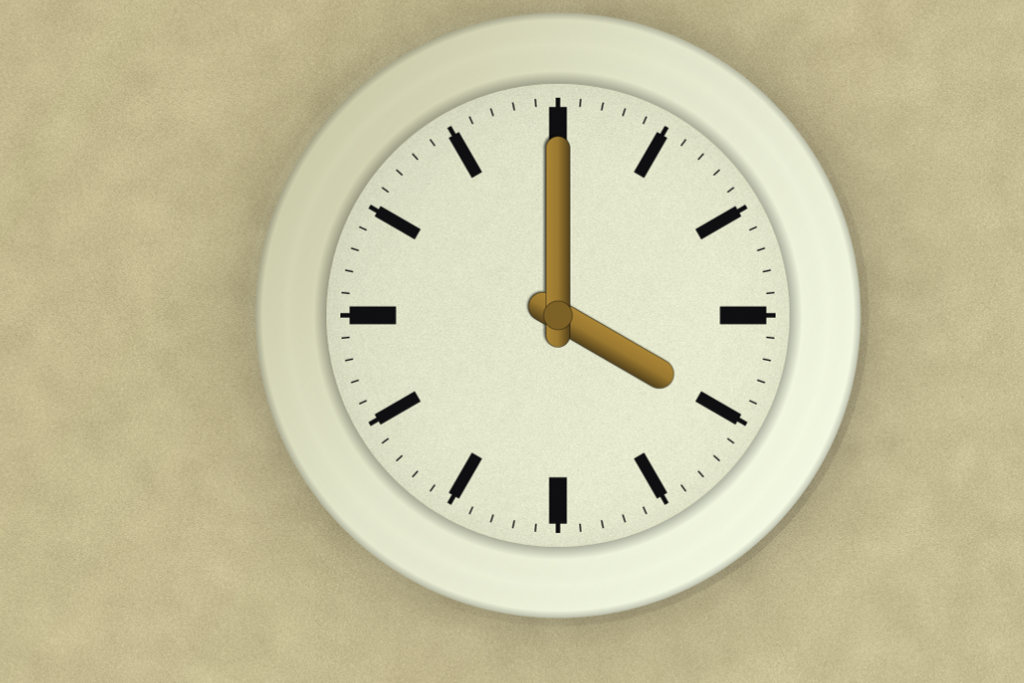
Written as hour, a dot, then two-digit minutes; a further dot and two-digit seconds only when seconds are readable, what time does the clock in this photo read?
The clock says 4.00
